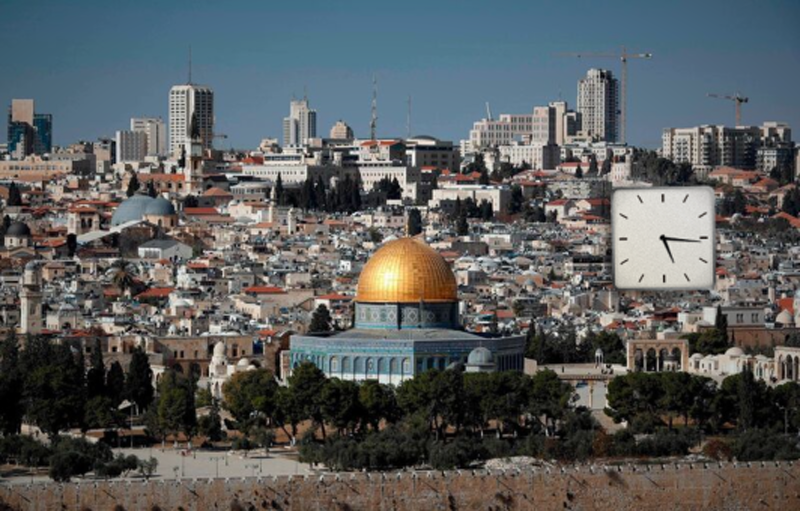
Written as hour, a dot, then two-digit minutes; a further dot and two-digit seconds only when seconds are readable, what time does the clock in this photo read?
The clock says 5.16
